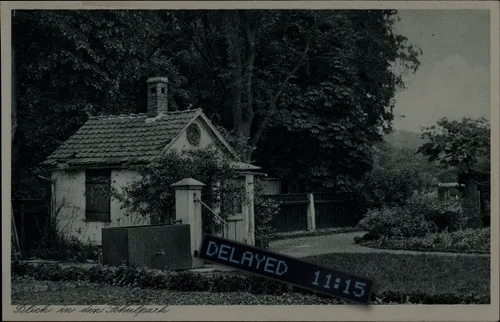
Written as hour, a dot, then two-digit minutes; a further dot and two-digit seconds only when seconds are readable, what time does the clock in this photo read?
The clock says 11.15
